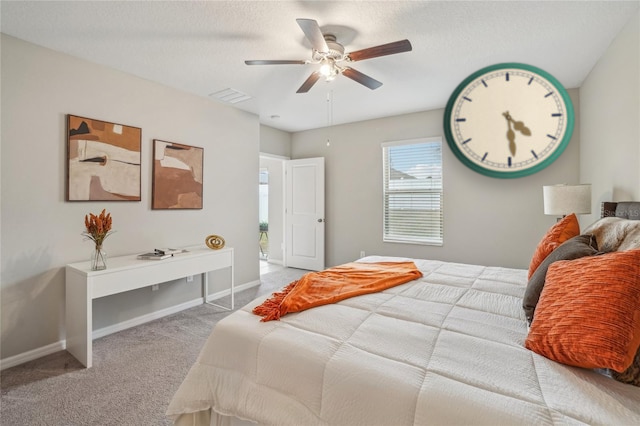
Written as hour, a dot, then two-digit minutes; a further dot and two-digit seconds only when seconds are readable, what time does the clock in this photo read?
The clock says 4.29
